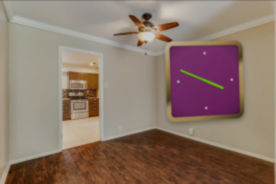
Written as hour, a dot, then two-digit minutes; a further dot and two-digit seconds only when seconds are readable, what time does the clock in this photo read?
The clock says 3.49
